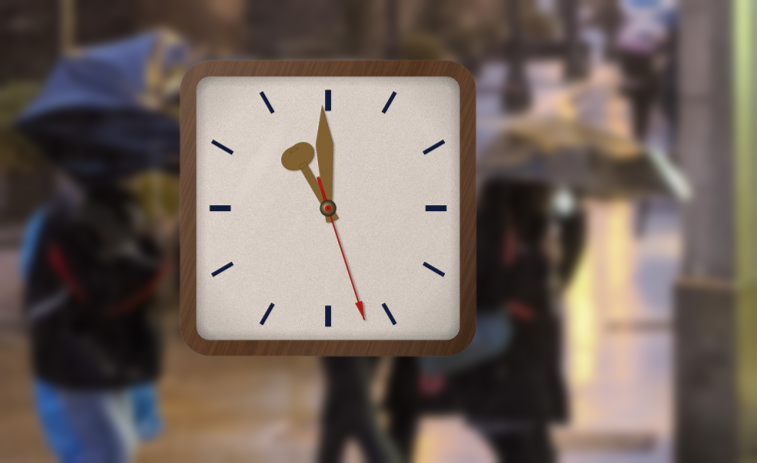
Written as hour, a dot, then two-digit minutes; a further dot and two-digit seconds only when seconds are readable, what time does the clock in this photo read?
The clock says 10.59.27
